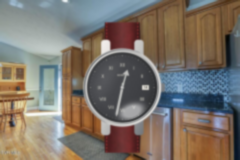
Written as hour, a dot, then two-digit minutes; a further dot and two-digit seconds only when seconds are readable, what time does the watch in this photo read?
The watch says 12.32
